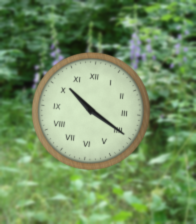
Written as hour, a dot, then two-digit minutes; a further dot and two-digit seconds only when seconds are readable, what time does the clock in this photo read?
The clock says 10.20
